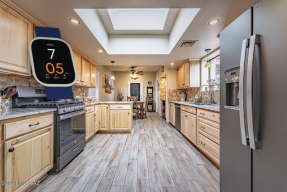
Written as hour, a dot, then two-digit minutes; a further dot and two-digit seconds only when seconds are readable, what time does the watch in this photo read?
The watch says 7.05
